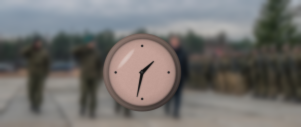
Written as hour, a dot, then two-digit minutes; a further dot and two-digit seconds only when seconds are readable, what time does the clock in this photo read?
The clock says 1.32
